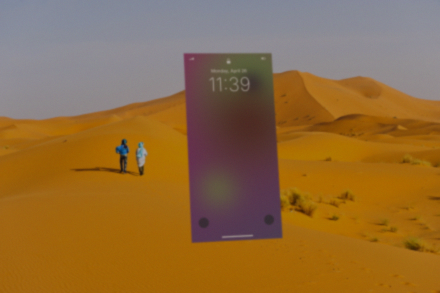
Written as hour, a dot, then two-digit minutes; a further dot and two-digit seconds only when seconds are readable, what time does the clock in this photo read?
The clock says 11.39
